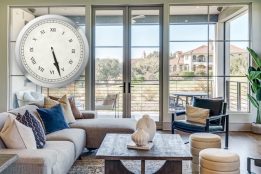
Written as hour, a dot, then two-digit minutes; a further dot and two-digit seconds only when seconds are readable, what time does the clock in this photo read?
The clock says 5.27
